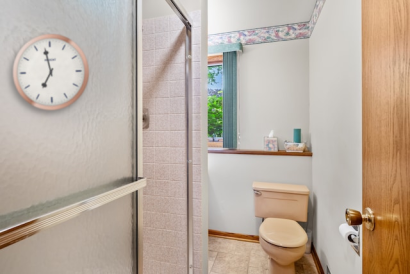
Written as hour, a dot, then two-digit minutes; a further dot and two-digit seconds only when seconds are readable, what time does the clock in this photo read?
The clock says 6.58
